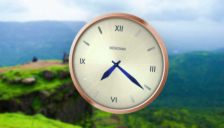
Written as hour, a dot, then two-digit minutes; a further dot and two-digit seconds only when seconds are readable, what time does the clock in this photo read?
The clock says 7.21
